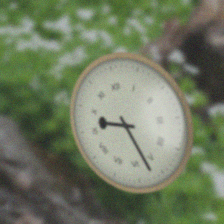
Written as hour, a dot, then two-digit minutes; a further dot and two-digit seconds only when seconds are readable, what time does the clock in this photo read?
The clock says 9.27
